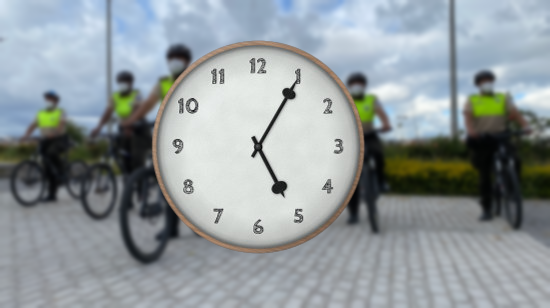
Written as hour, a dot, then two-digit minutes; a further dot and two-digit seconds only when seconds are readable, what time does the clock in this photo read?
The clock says 5.05
